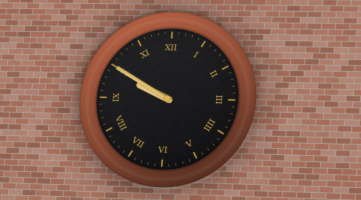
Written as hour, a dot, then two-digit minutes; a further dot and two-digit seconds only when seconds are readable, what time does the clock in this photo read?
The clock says 9.50
